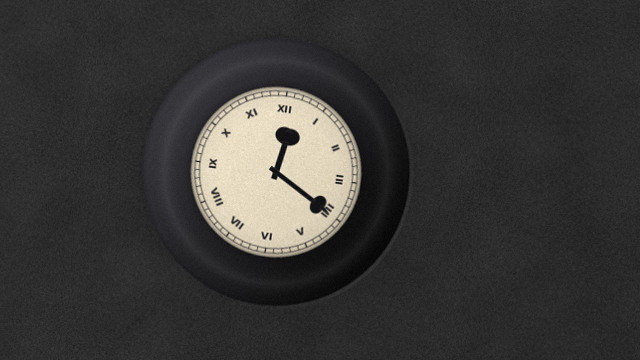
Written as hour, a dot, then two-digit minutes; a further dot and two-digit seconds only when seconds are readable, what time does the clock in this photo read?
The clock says 12.20
